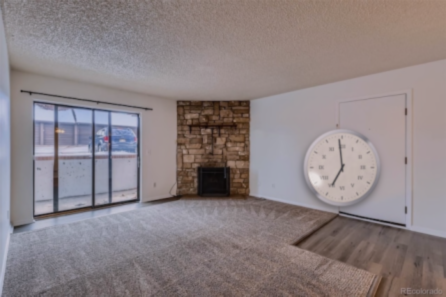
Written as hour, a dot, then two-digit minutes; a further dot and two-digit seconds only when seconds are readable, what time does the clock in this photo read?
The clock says 6.59
